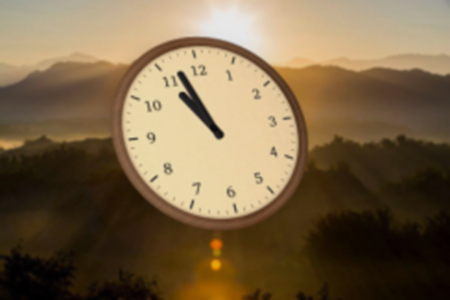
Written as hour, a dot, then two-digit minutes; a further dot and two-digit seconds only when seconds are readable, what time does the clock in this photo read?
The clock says 10.57
